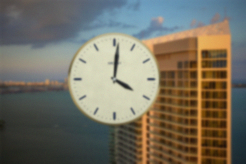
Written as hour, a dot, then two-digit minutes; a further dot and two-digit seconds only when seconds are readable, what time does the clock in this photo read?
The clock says 4.01
